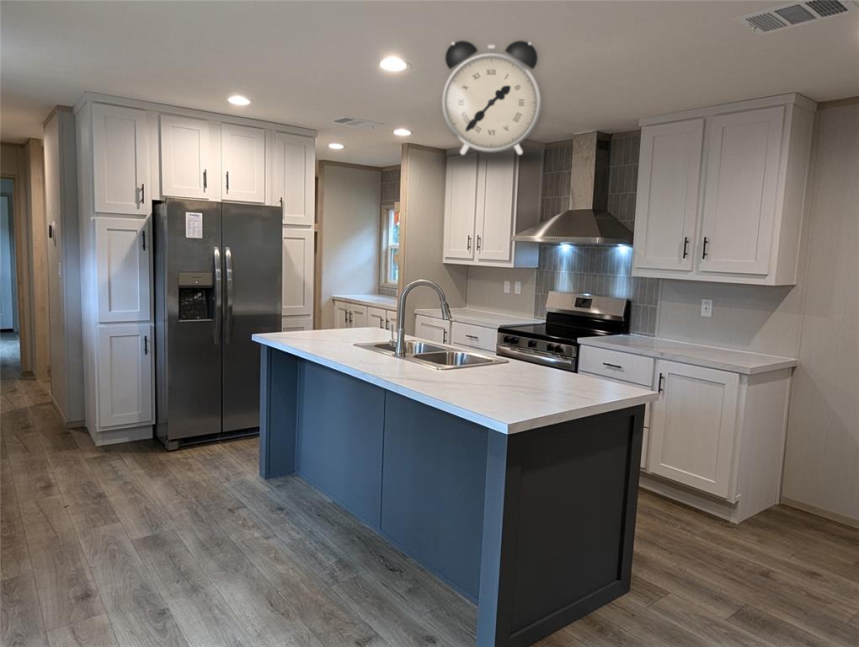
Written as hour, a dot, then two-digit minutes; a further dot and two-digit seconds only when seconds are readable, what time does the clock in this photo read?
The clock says 1.37
